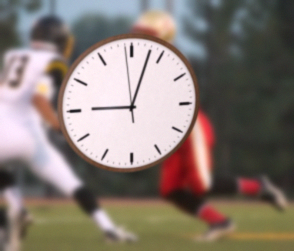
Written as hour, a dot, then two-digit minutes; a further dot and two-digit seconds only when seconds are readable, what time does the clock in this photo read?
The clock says 9.02.59
